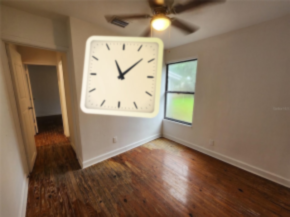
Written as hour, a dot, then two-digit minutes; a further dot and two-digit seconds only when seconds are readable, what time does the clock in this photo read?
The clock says 11.08
